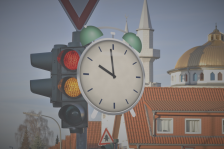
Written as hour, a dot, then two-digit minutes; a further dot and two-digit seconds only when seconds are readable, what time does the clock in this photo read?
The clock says 9.59
